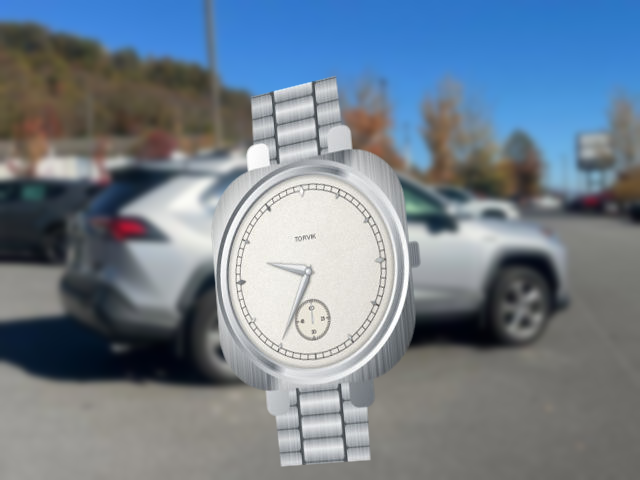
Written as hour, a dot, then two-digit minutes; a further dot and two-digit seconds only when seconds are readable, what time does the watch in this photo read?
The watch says 9.35
